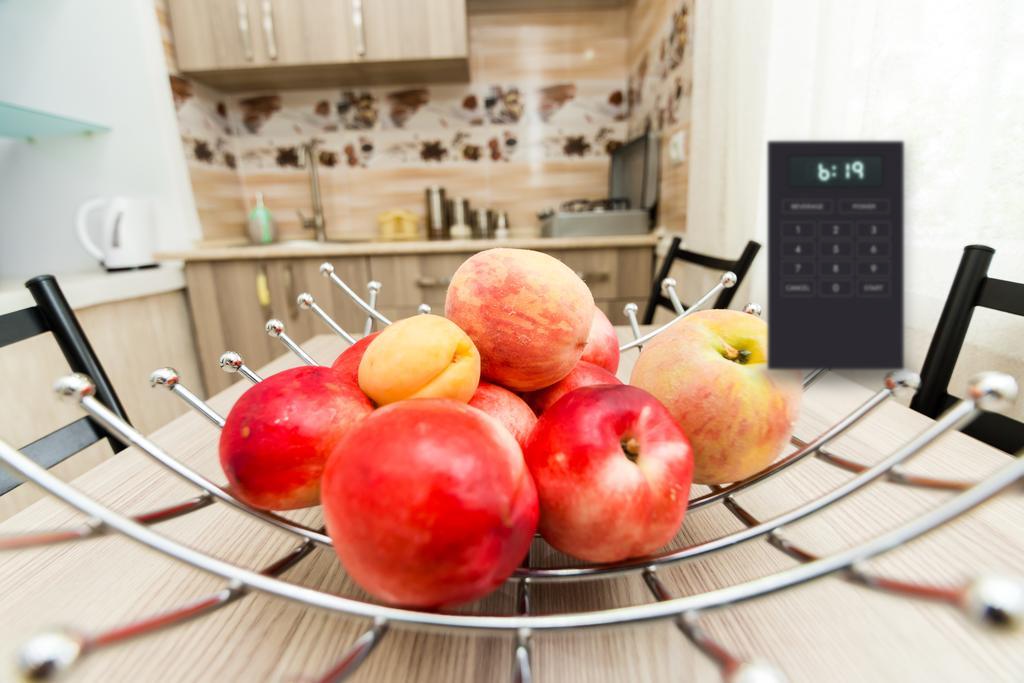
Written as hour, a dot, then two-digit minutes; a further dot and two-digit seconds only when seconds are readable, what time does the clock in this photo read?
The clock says 6.19
